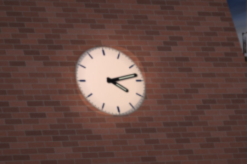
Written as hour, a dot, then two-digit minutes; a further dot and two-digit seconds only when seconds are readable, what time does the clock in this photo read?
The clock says 4.13
